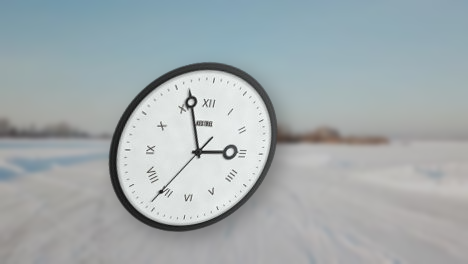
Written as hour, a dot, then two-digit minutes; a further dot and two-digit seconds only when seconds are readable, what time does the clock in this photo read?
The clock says 2.56.36
